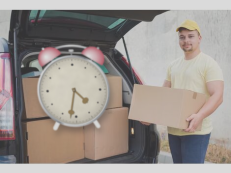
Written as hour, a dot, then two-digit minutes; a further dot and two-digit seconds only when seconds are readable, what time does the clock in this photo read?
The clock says 4.32
